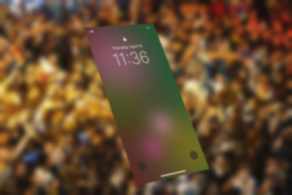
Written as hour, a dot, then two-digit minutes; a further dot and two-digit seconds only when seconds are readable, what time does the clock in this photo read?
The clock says 11.36
